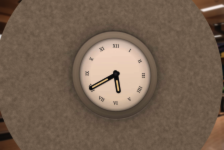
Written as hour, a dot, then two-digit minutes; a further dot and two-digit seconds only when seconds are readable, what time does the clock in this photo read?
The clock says 5.40
